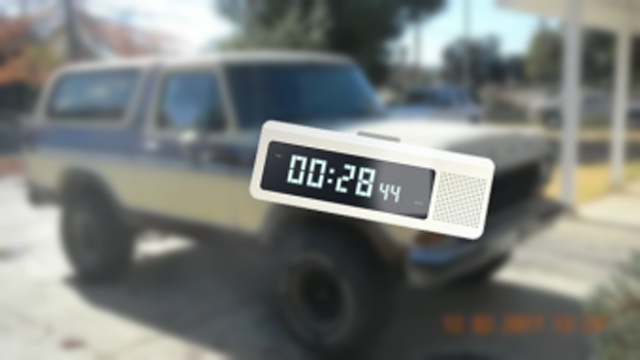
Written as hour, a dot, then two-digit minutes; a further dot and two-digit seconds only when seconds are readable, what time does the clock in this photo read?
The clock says 0.28.44
